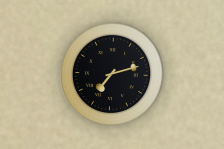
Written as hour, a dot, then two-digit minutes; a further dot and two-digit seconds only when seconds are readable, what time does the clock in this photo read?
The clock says 7.12
